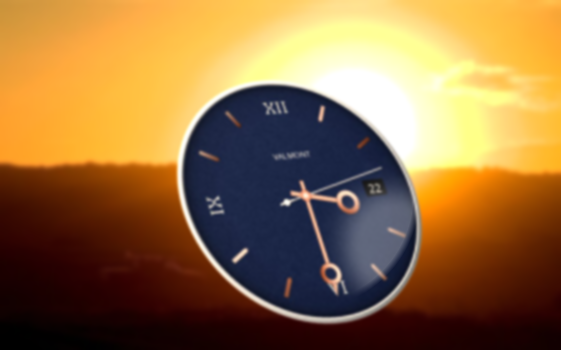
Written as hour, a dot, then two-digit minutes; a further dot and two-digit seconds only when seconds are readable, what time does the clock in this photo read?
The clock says 3.30.13
